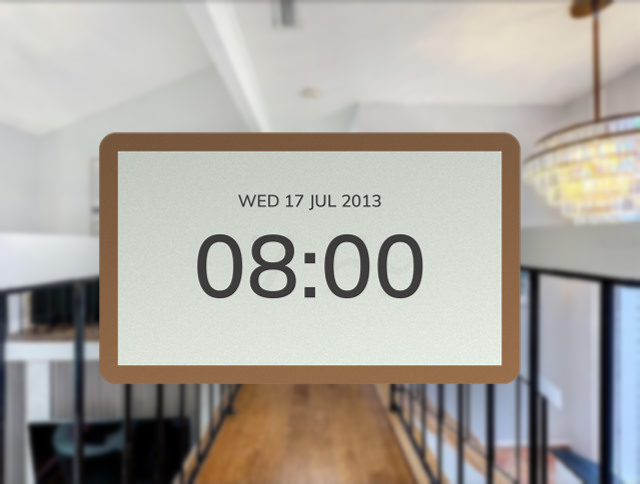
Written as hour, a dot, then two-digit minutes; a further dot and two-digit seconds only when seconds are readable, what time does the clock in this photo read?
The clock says 8.00
